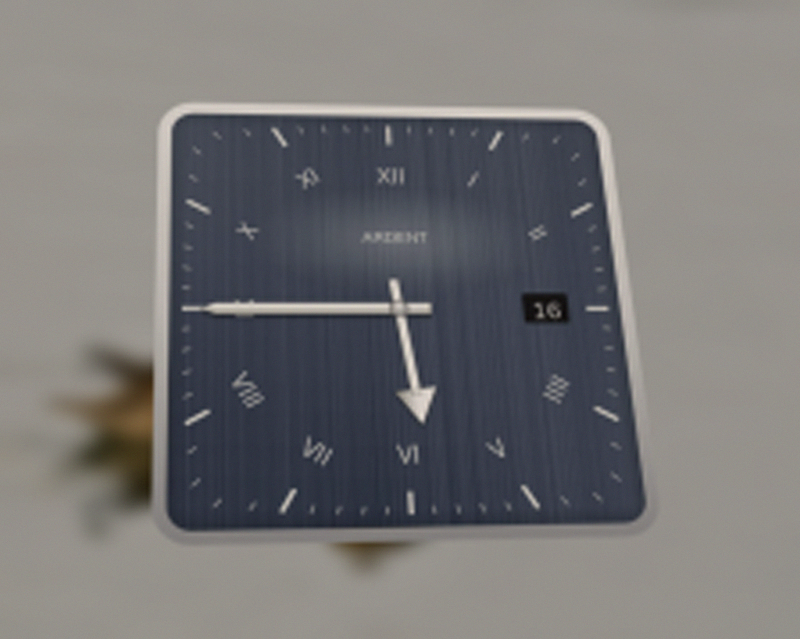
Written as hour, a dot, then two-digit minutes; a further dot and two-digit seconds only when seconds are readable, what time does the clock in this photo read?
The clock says 5.45
